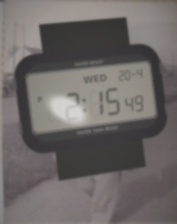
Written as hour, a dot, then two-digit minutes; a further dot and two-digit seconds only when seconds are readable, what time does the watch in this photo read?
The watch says 2.15.49
